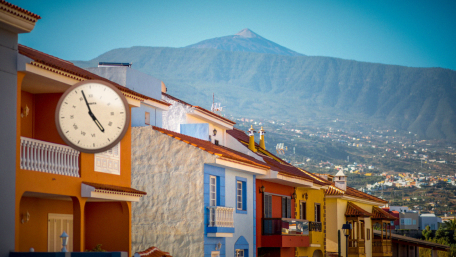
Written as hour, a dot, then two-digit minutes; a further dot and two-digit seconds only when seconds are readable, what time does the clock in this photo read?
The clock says 4.57
